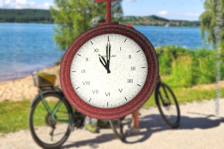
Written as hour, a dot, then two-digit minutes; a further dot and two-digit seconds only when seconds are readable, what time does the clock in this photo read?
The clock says 11.00
